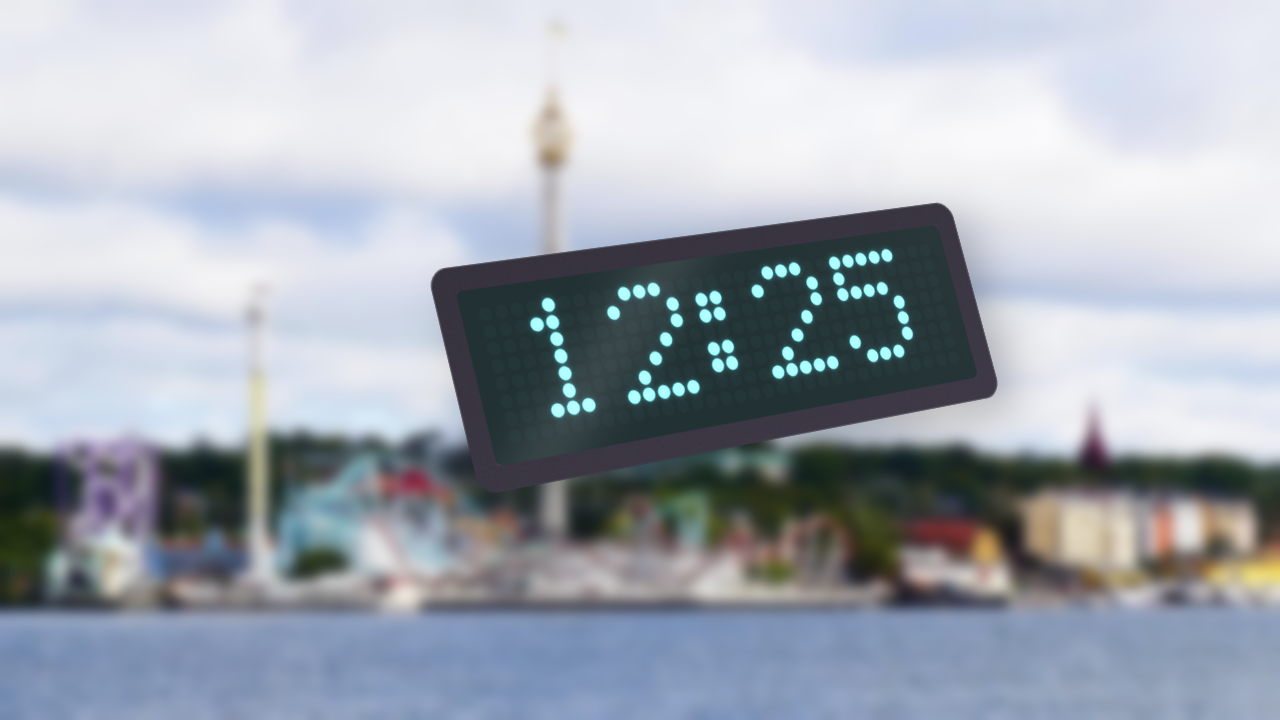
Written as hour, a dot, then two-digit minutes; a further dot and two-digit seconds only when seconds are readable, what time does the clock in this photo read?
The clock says 12.25
